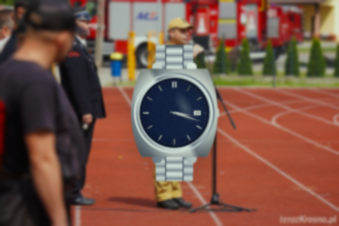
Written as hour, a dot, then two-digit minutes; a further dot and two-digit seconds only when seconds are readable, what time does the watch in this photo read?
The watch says 3.18
